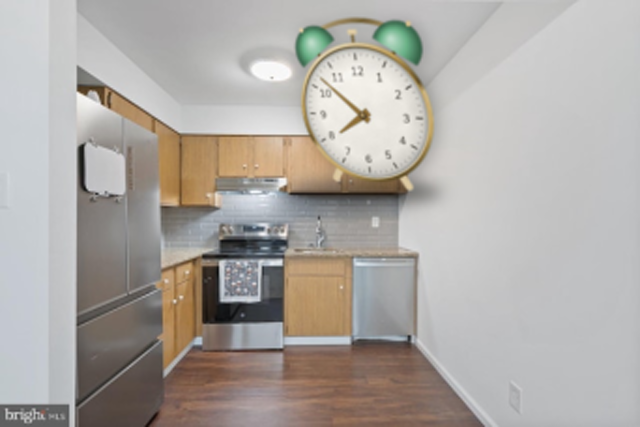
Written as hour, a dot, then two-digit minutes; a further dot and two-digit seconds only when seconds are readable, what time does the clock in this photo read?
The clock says 7.52
